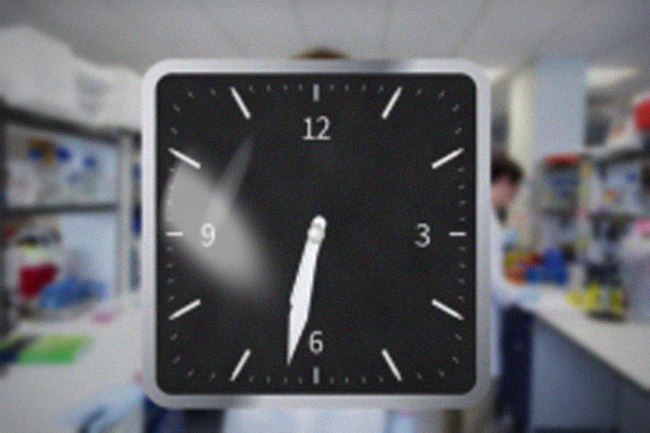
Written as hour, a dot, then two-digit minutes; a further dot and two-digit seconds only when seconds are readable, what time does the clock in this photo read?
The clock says 6.32
